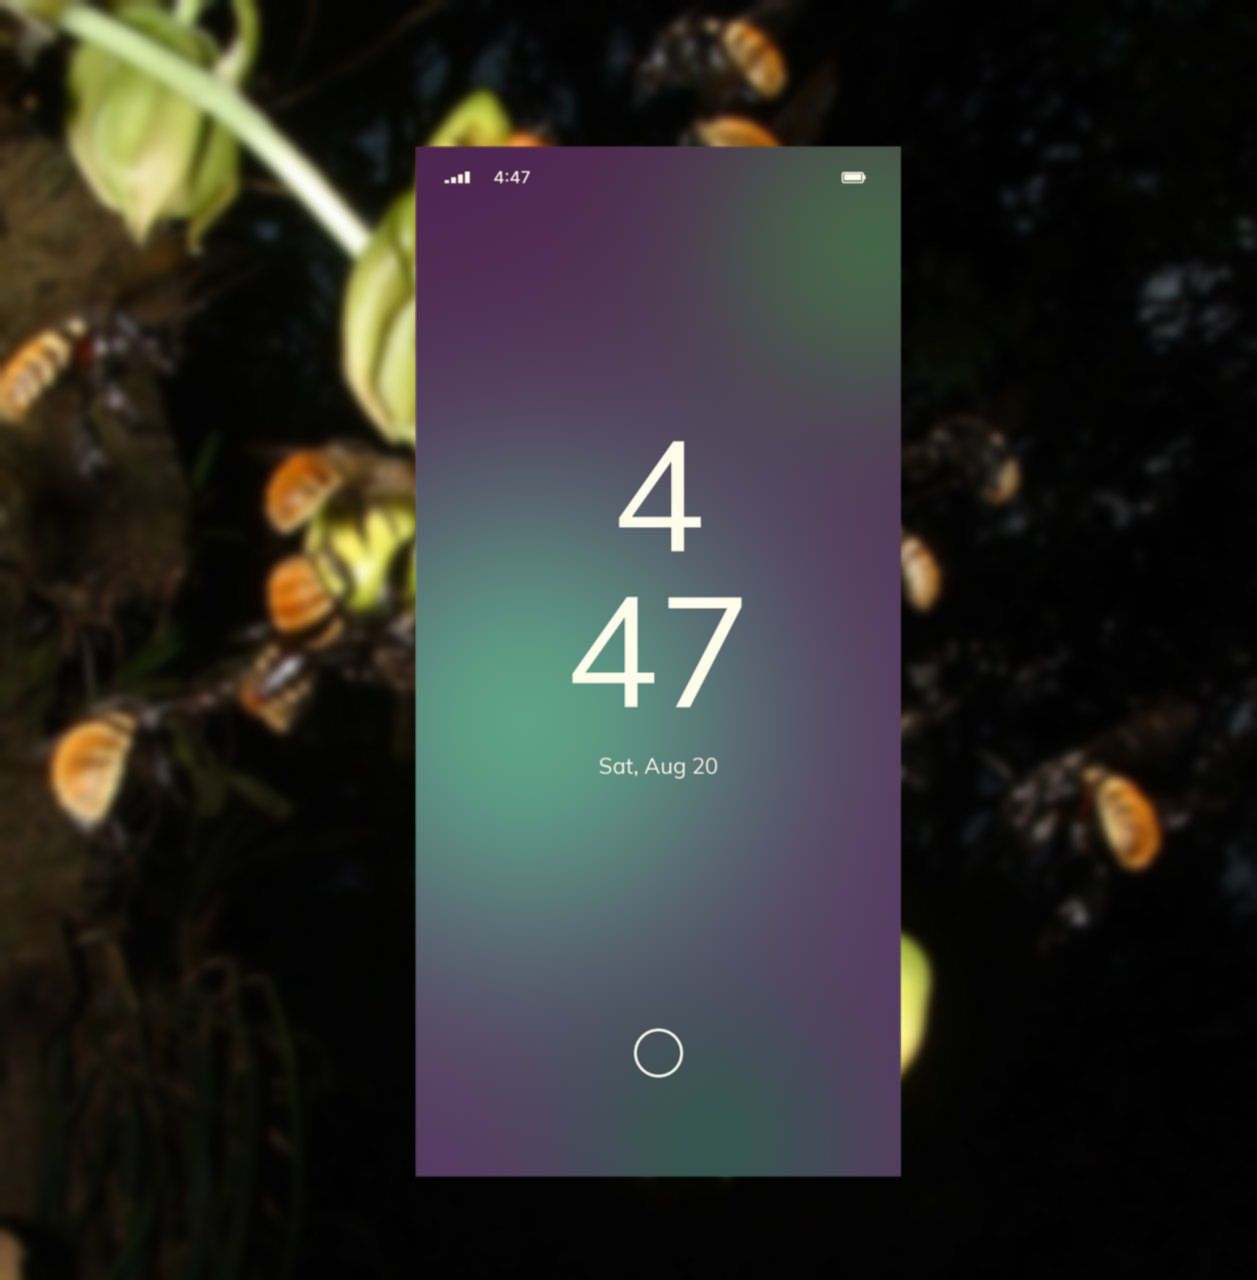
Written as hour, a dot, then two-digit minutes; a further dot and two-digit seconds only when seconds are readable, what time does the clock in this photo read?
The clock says 4.47
